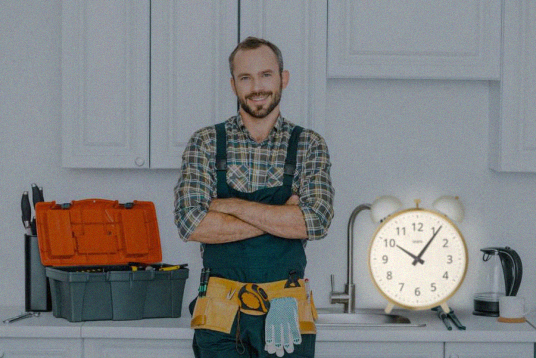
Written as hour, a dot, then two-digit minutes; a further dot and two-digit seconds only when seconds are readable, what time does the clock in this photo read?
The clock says 10.06
